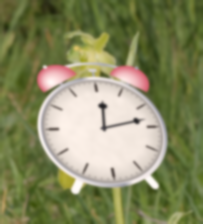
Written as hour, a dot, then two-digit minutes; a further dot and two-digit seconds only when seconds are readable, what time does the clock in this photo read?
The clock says 12.13
